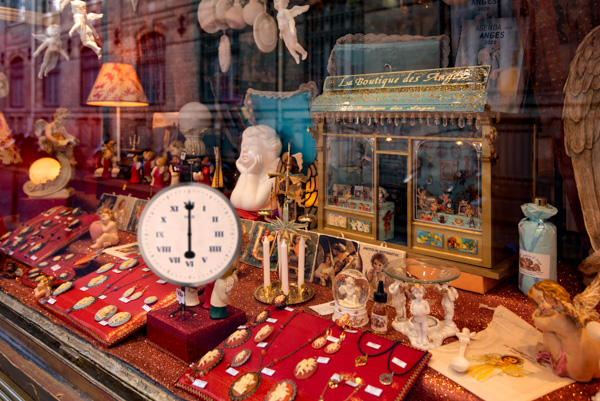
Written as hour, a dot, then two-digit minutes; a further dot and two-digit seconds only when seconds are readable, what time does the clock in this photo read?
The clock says 6.00
